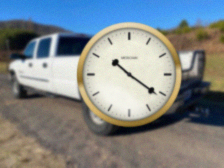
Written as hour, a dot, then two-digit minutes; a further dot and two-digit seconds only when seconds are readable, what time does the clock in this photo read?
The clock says 10.21
